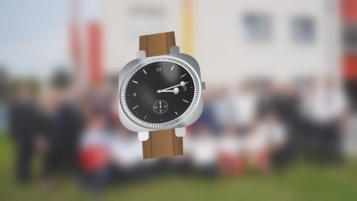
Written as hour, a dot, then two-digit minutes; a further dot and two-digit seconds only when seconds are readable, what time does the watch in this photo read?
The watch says 3.13
